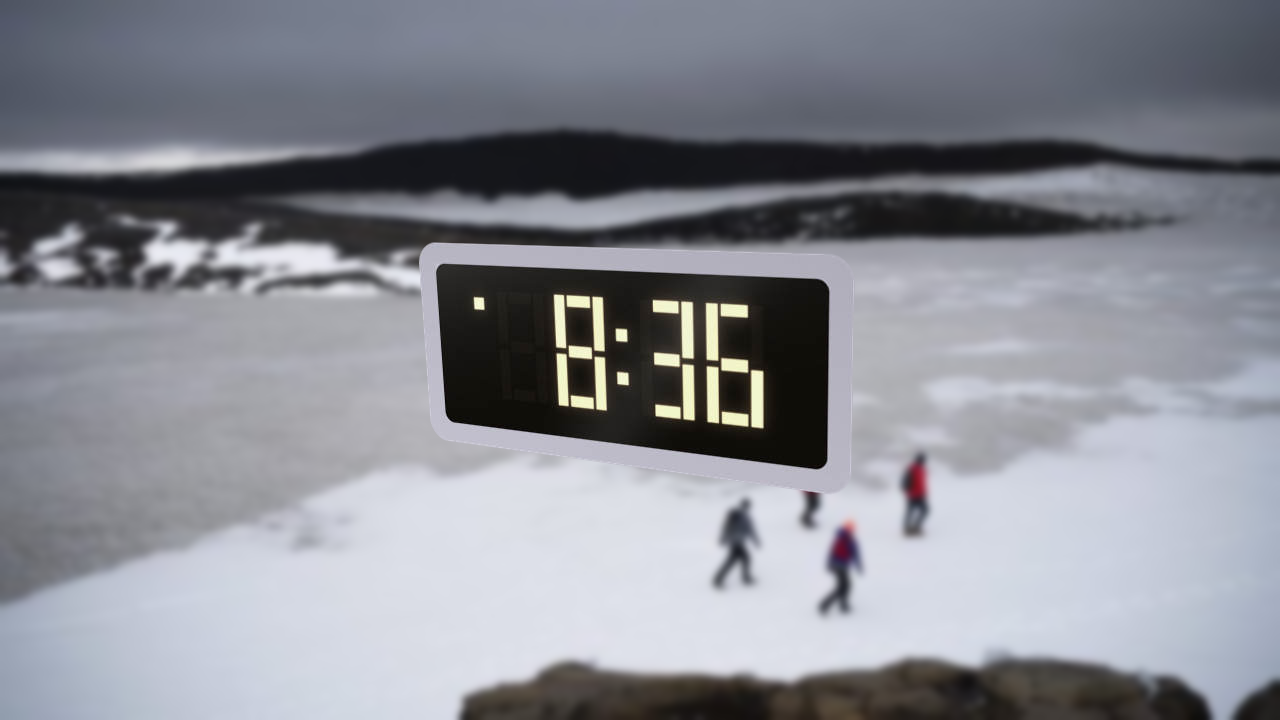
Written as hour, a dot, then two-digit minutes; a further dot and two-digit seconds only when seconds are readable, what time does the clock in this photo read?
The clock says 8.36
